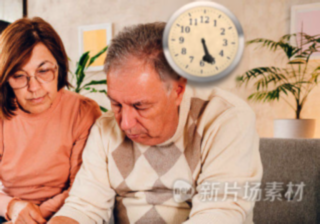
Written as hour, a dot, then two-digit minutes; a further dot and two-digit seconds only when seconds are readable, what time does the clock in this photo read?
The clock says 5.26
